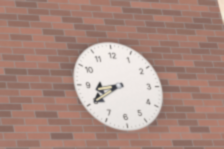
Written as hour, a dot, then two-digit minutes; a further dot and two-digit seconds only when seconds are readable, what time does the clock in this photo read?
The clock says 8.40
